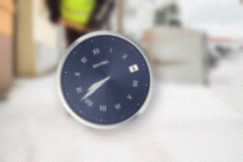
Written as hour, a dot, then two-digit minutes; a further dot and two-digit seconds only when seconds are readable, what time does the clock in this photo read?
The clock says 8.42
